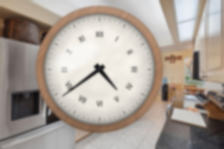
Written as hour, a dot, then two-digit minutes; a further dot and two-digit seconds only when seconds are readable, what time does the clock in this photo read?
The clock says 4.39
